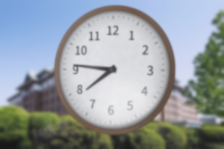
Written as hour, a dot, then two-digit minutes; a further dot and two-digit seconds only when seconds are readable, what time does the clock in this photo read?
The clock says 7.46
